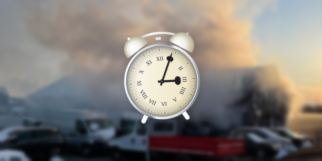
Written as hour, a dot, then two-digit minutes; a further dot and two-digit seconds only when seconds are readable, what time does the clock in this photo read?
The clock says 3.04
